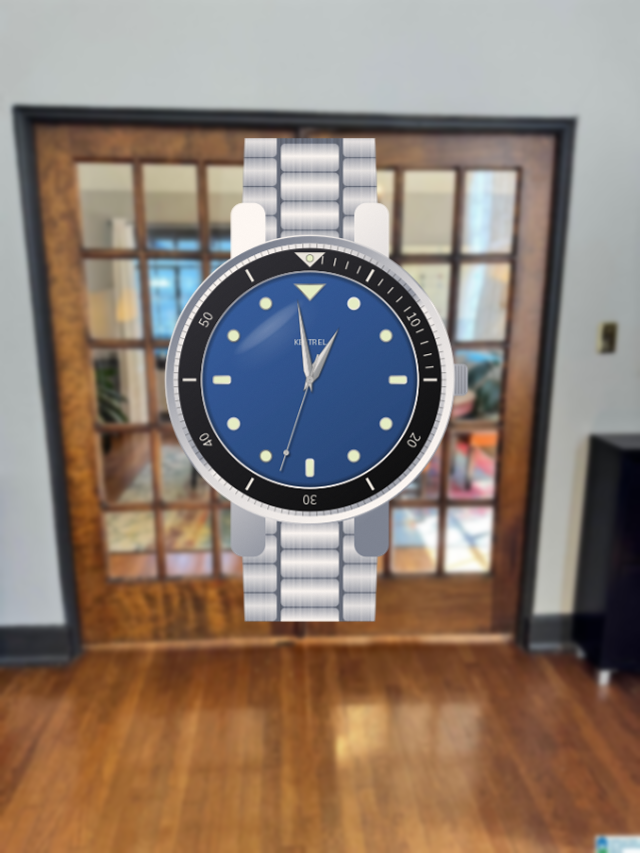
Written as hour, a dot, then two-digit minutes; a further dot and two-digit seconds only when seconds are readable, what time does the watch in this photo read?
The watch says 12.58.33
